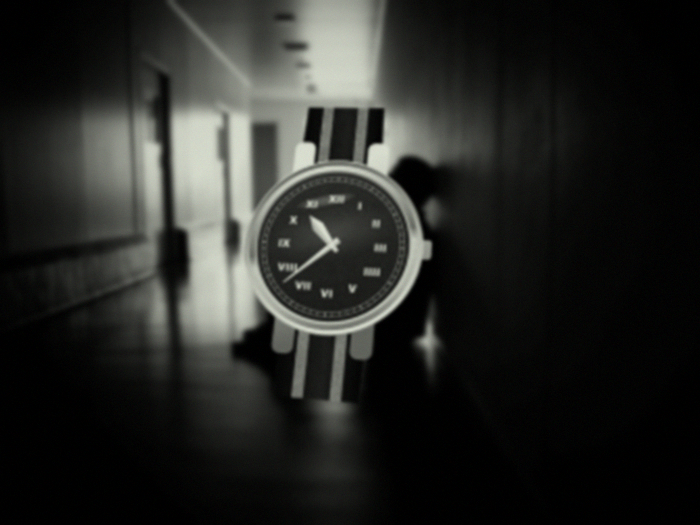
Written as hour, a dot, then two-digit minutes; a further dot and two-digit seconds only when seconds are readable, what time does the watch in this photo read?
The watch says 10.38
